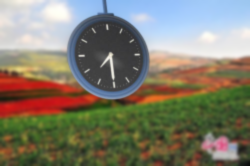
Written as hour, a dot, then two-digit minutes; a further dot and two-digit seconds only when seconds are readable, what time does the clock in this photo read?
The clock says 7.30
